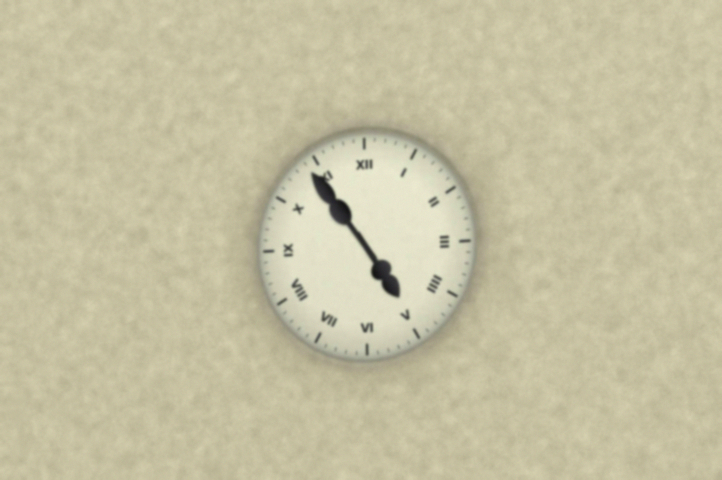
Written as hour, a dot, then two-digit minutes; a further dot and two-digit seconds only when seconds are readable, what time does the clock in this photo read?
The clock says 4.54
